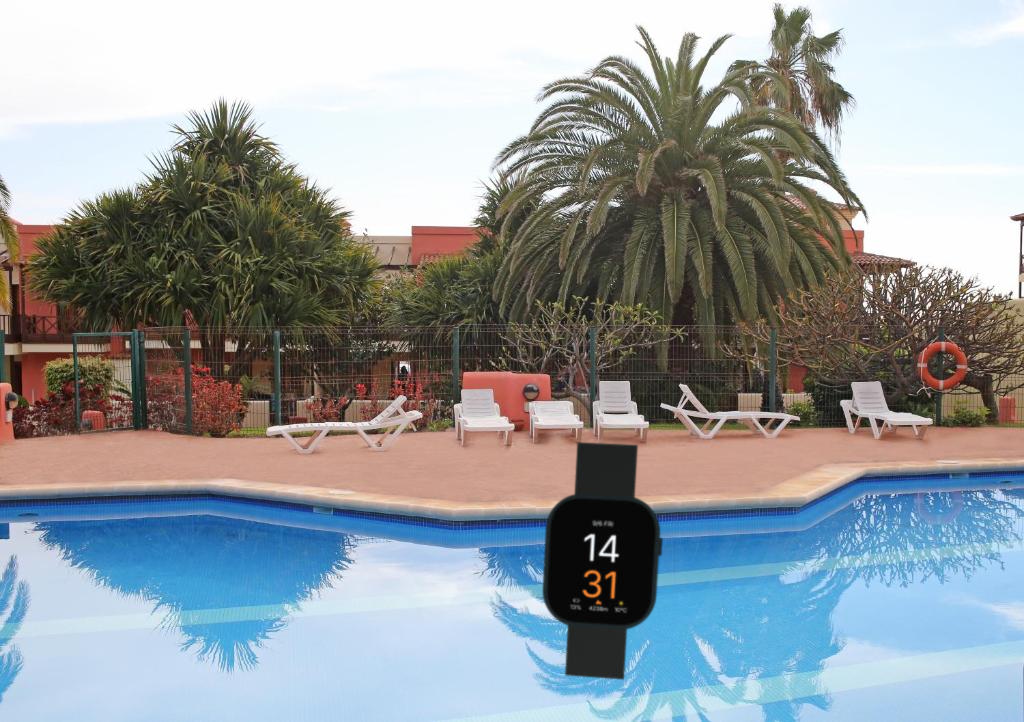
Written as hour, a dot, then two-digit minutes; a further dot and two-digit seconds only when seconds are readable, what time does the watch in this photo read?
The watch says 14.31
